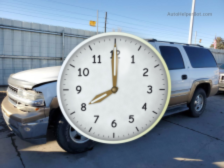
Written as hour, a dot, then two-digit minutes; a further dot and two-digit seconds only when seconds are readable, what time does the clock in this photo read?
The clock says 8.00
